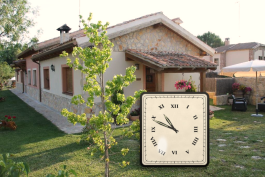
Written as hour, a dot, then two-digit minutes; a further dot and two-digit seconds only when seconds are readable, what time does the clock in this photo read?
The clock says 10.49
